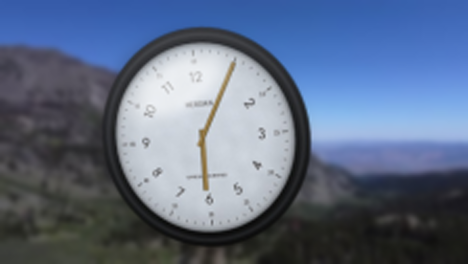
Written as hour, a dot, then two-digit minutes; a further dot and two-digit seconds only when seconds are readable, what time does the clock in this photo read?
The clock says 6.05
